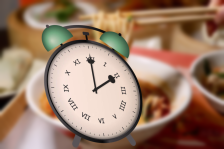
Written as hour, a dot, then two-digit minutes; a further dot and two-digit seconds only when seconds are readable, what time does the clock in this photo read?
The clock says 2.00
